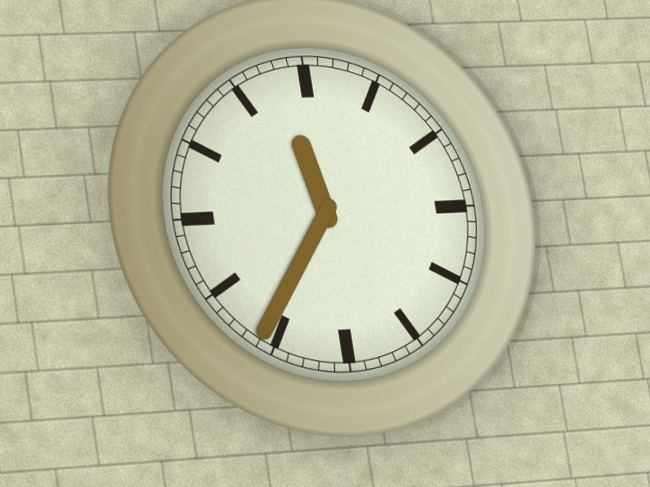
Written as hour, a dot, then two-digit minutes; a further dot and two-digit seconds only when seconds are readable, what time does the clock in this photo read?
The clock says 11.36
